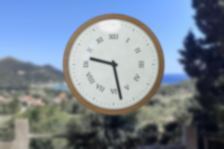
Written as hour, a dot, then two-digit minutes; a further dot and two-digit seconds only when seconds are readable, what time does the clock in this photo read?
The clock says 9.28
